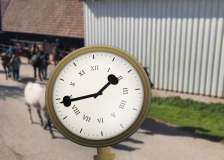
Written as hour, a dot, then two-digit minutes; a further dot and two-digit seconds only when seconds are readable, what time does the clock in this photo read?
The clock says 1.44
